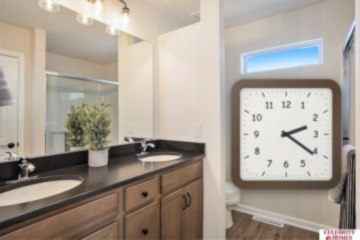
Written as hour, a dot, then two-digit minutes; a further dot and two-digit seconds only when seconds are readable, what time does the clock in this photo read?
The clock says 2.21
